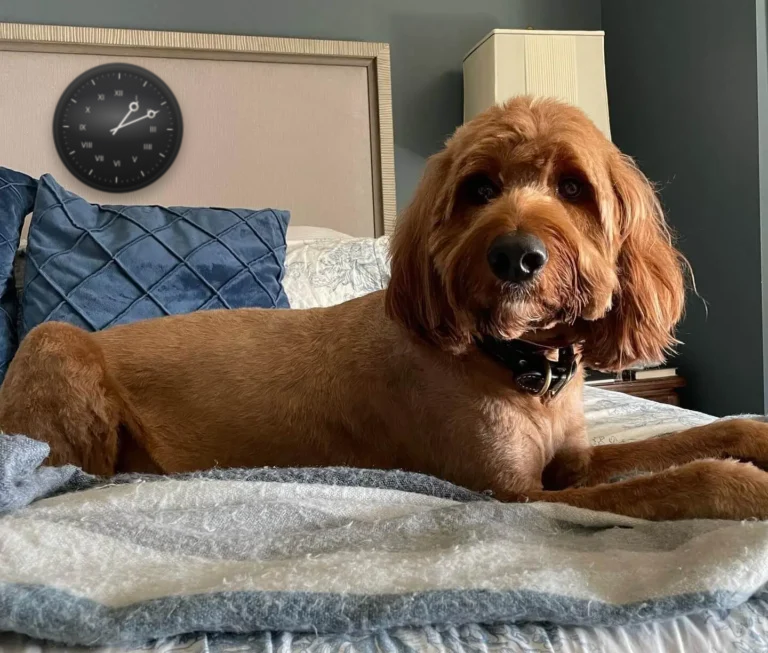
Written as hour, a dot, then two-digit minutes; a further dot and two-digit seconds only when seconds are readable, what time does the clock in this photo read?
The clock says 1.11
